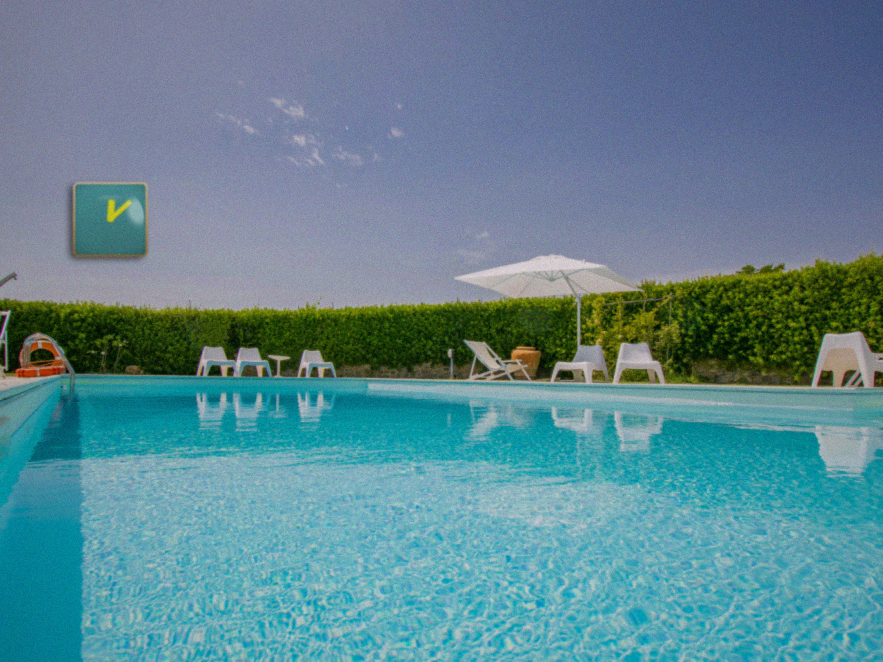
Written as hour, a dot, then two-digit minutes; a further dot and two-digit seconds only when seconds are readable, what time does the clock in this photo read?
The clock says 12.08
